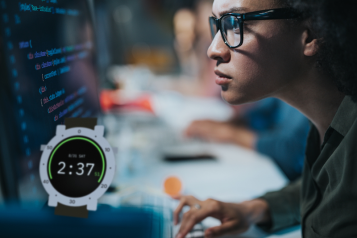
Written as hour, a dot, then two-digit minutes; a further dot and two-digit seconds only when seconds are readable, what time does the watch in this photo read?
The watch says 2.37
